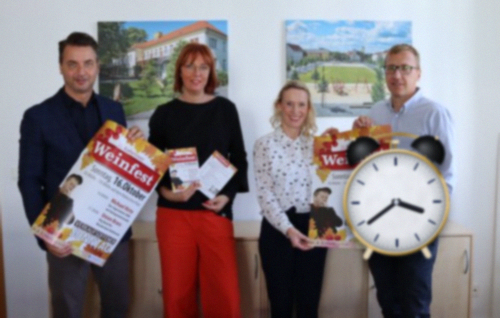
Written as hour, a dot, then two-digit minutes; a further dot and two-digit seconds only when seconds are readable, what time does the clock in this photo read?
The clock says 3.39
